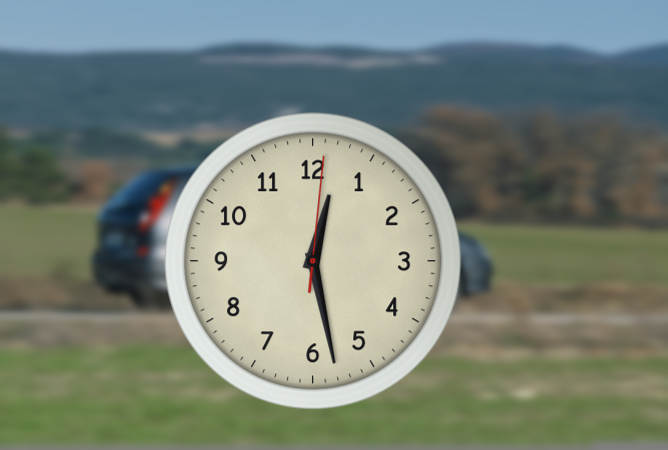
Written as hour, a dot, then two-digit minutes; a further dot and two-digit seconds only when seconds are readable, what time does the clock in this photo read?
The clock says 12.28.01
